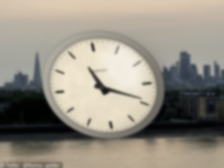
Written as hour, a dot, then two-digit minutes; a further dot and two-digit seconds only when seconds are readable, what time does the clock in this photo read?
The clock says 11.19
